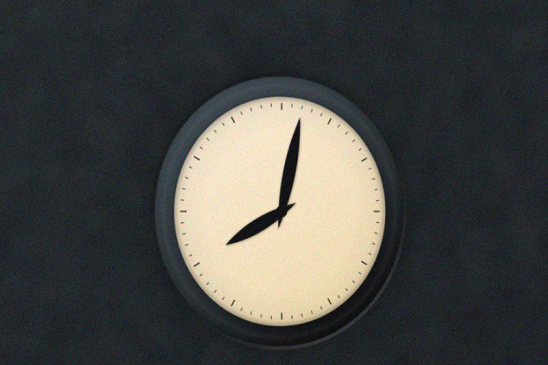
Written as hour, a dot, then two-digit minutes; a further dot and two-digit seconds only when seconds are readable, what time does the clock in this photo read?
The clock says 8.02
